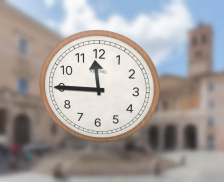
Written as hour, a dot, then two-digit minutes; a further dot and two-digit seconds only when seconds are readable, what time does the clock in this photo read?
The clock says 11.45
